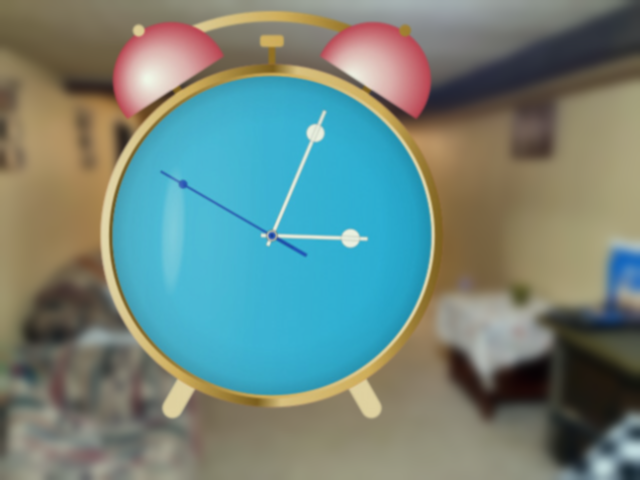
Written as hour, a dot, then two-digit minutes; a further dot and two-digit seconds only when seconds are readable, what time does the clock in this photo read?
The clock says 3.03.50
